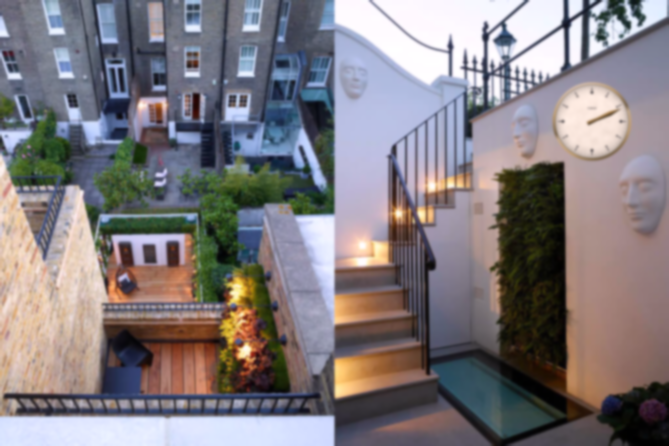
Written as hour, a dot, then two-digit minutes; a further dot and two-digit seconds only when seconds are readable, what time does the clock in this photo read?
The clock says 2.11
